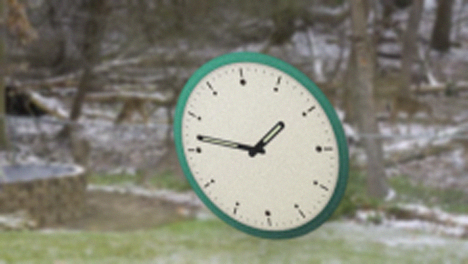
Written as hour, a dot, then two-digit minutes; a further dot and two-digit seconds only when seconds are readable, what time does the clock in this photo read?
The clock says 1.47
